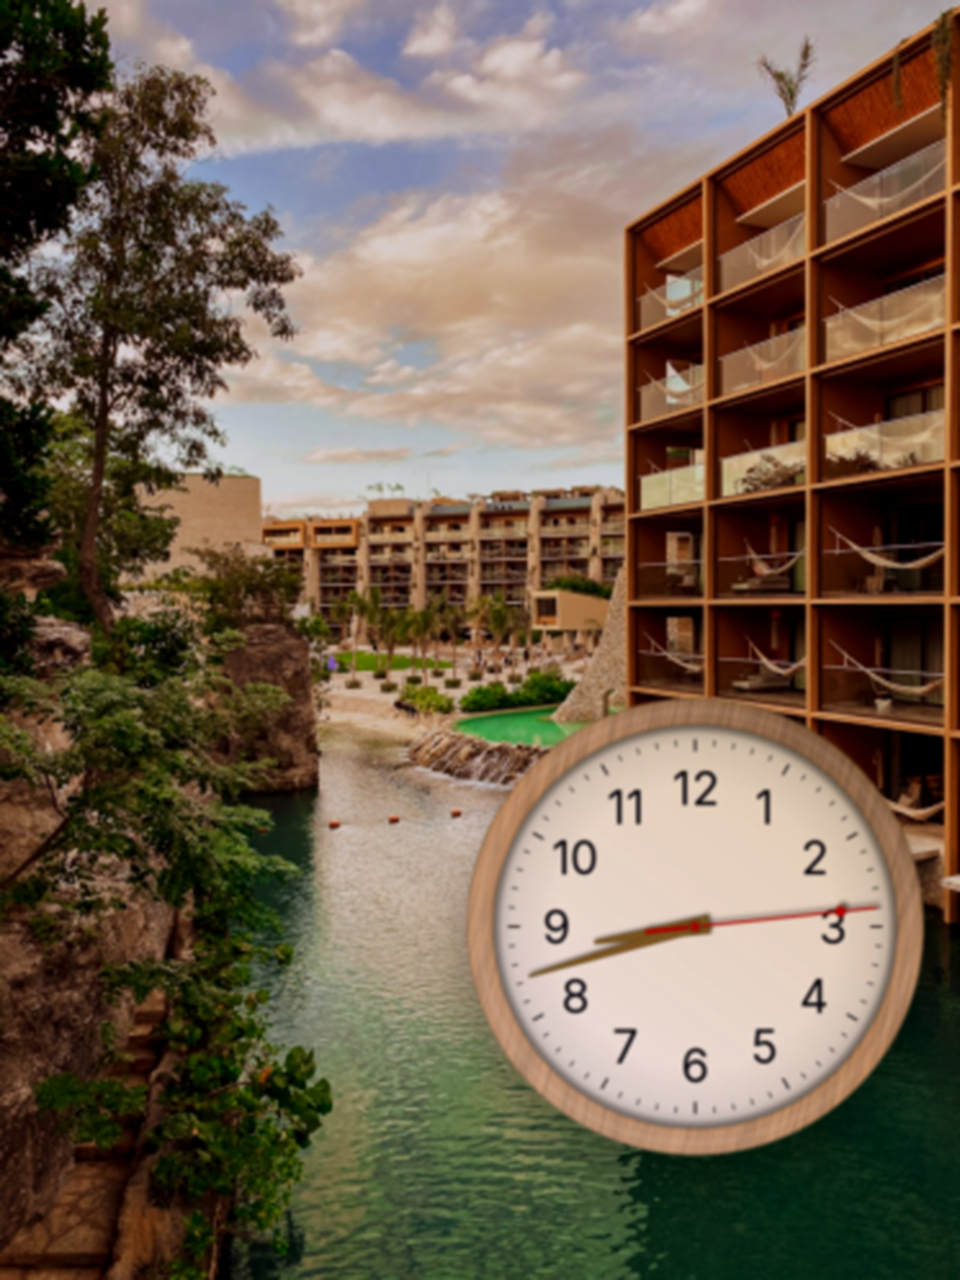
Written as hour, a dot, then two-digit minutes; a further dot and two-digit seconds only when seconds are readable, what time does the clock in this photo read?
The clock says 8.42.14
